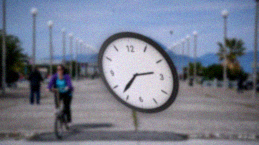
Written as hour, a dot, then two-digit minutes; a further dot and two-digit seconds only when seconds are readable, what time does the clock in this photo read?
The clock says 2.37
